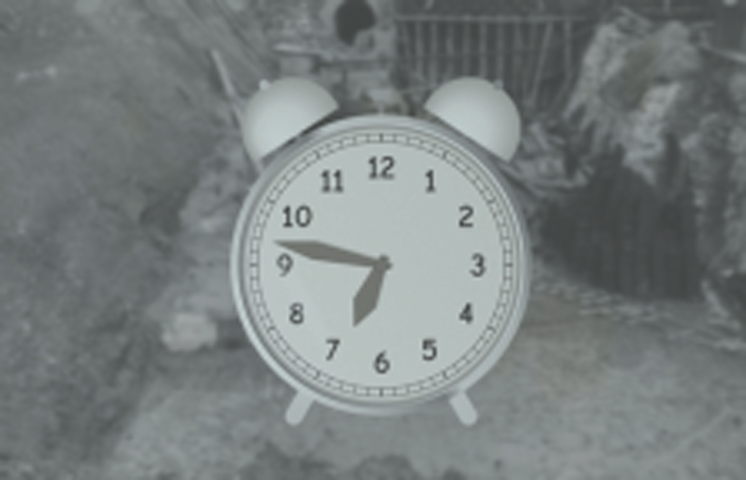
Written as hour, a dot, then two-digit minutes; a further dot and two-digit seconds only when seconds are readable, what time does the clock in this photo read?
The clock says 6.47
